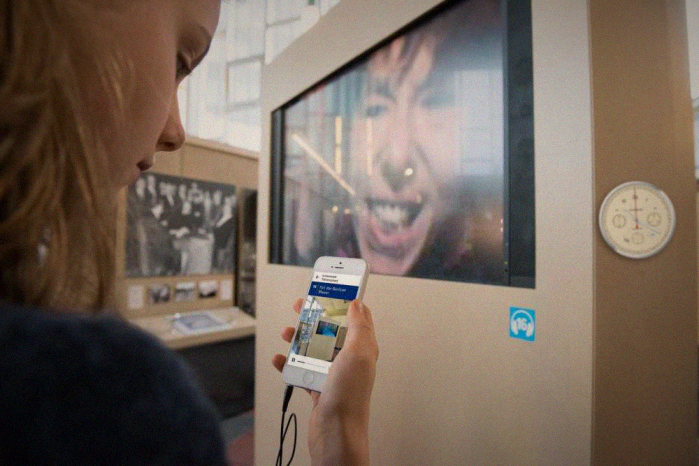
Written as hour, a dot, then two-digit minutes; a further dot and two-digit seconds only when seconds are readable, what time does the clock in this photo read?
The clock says 10.20
